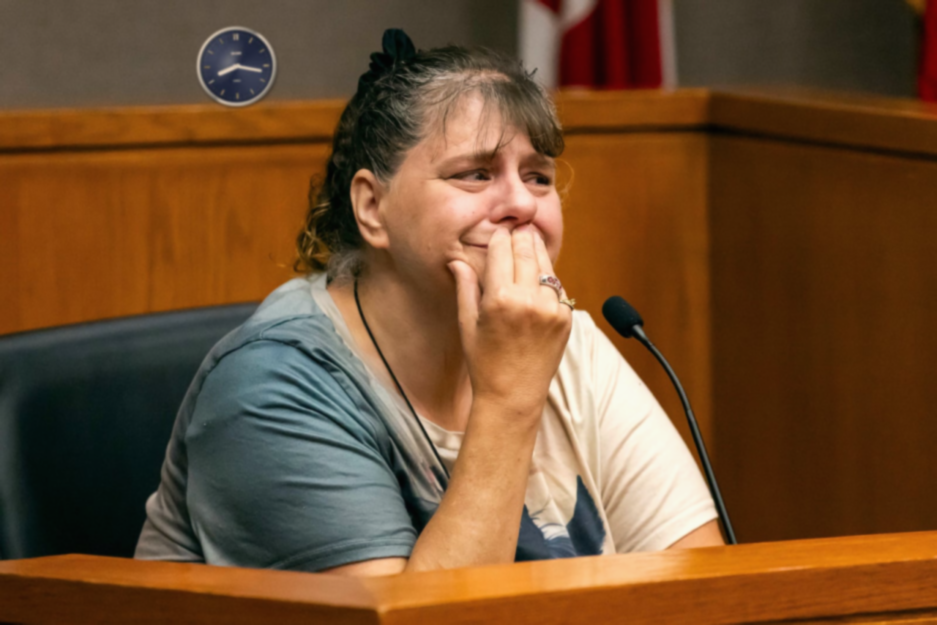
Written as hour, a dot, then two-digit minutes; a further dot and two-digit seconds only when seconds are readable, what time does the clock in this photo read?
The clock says 8.17
